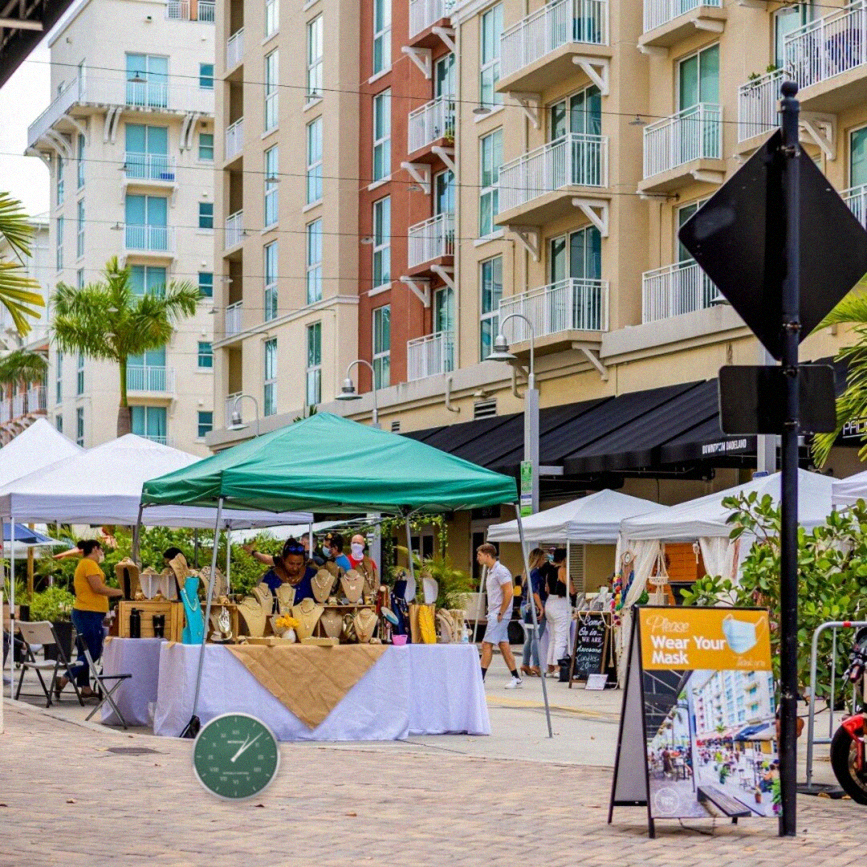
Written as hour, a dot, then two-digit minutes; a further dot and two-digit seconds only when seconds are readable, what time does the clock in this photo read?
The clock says 1.08
